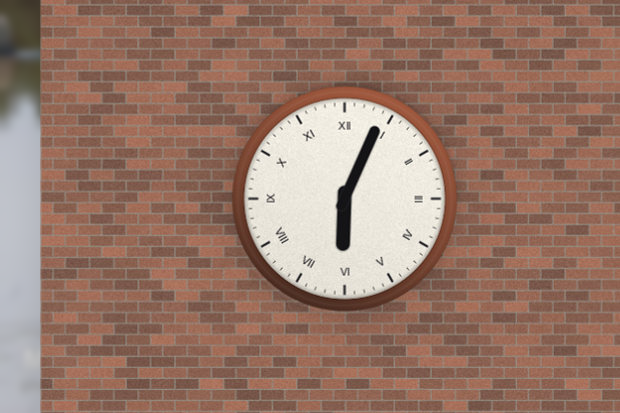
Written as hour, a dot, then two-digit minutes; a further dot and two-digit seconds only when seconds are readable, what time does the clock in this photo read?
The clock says 6.04
